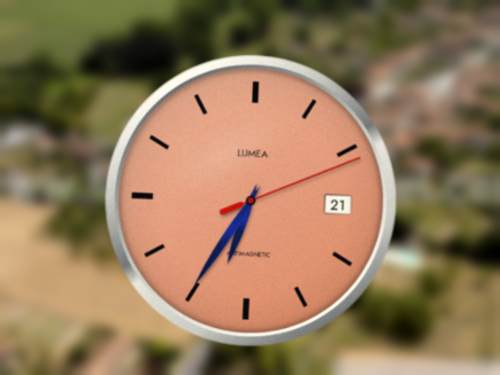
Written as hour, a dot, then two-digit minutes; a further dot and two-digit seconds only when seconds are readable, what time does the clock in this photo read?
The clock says 6.35.11
